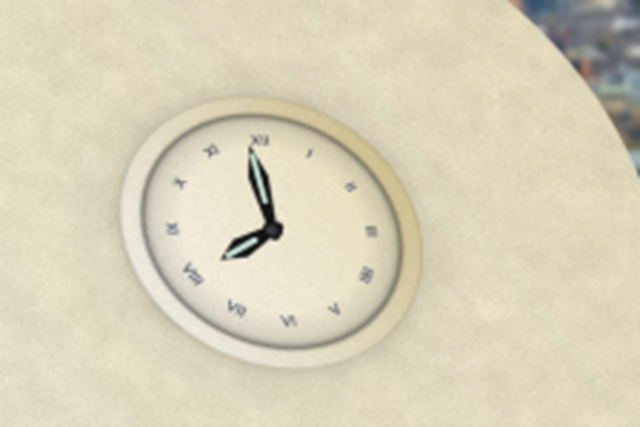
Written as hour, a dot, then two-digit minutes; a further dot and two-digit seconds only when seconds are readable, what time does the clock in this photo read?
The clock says 7.59
